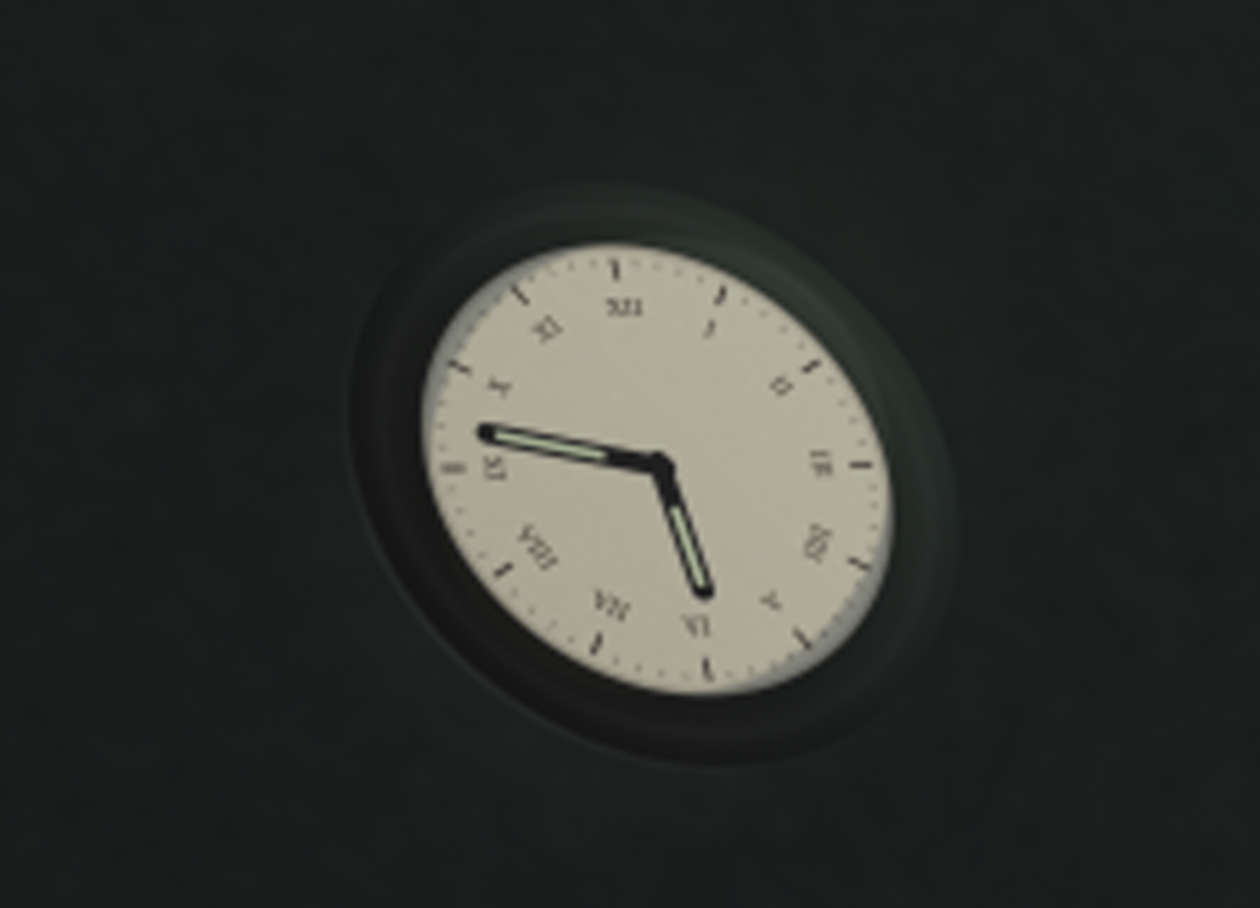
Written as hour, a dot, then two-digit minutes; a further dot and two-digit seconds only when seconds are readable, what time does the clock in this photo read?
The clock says 5.47
